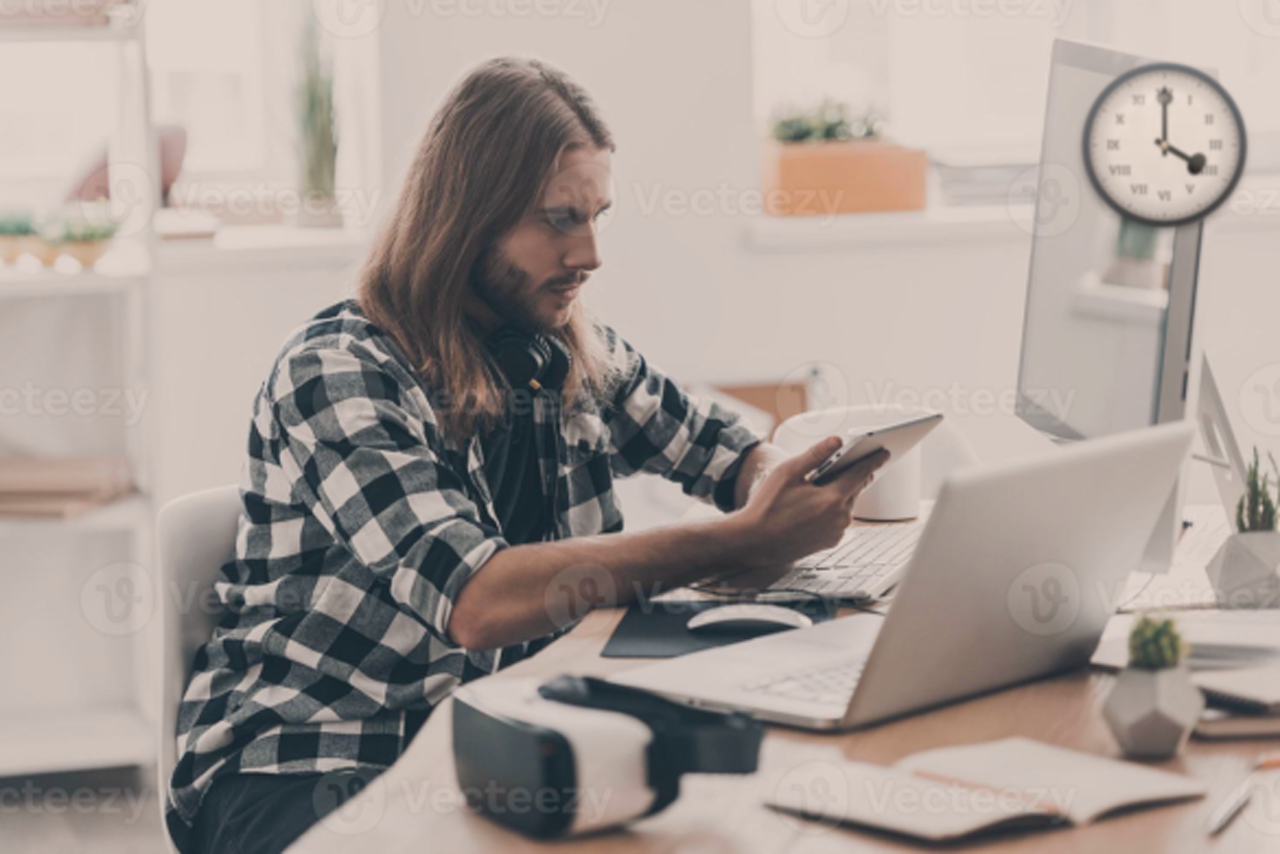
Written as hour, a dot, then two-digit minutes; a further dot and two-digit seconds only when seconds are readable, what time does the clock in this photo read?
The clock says 4.00
